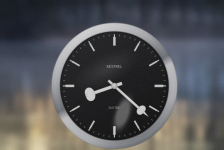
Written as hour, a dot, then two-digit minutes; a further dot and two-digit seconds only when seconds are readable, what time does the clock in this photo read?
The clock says 8.22
